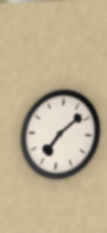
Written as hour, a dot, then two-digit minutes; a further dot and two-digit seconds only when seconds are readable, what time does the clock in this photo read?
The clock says 7.08
